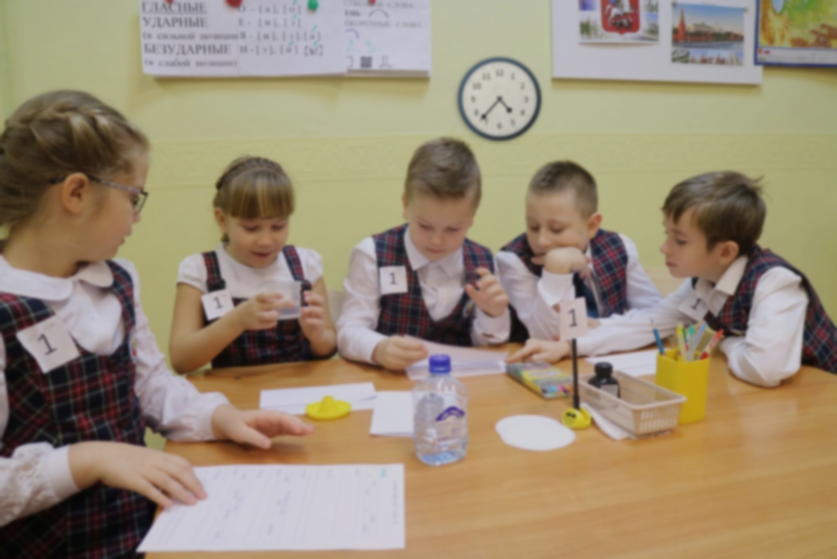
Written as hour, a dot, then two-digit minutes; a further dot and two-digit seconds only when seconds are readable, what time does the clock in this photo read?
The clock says 4.37
